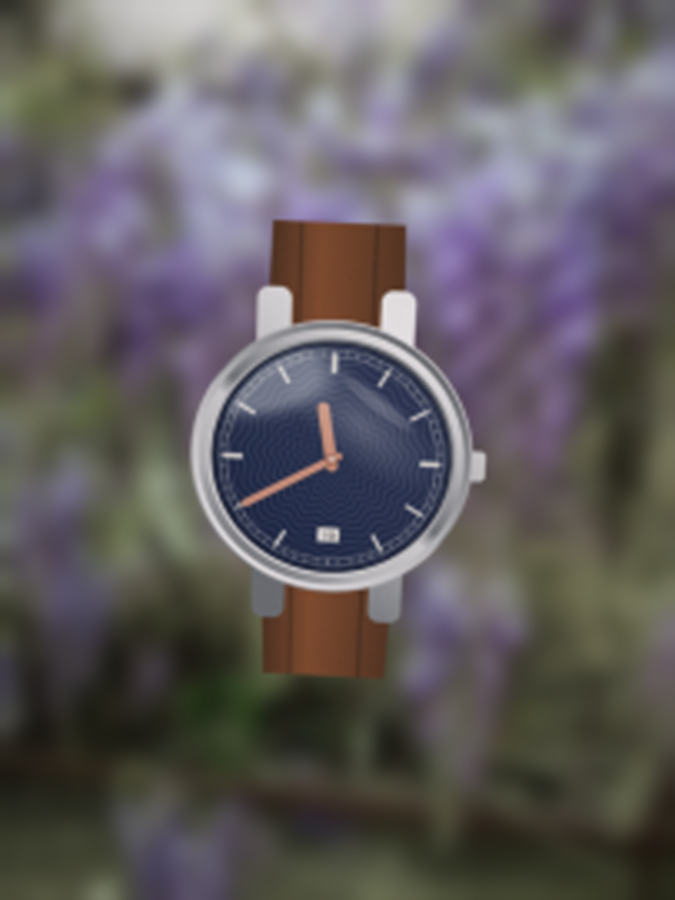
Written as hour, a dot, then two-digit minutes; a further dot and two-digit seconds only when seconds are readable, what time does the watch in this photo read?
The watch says 11.40
